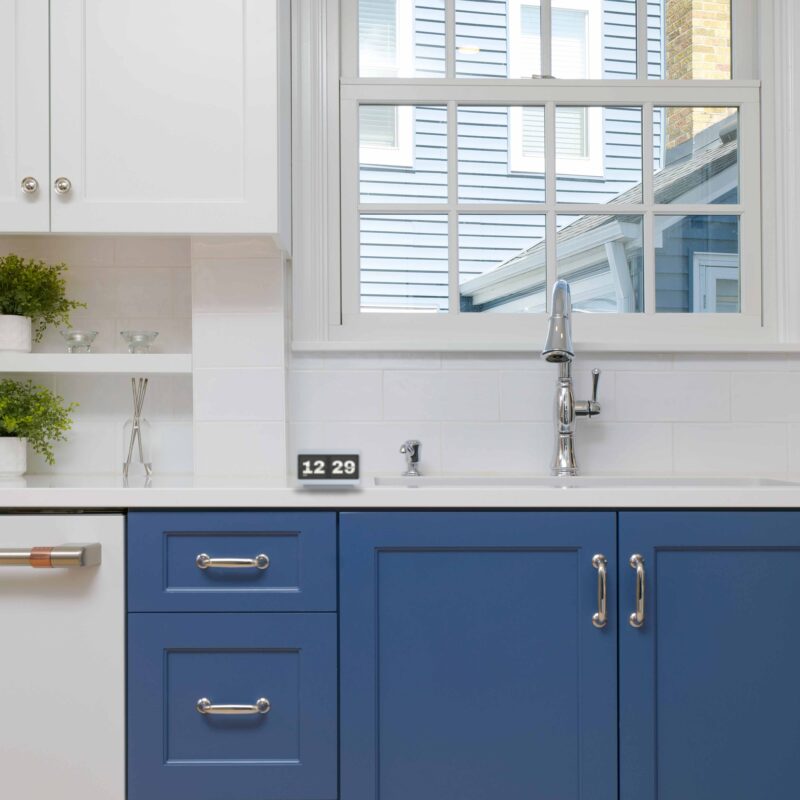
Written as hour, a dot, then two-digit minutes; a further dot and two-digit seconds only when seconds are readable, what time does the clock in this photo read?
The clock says 12.29
